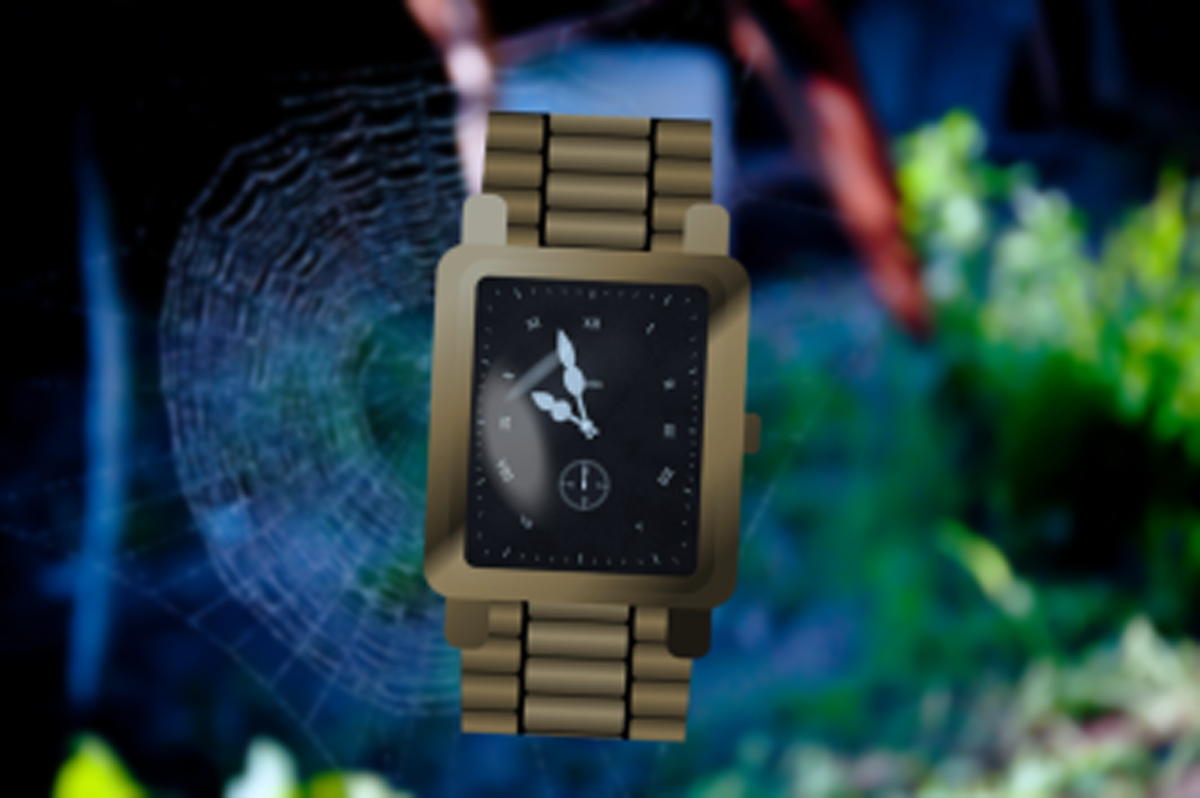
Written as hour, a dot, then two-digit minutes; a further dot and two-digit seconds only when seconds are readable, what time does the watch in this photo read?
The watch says 9.57
